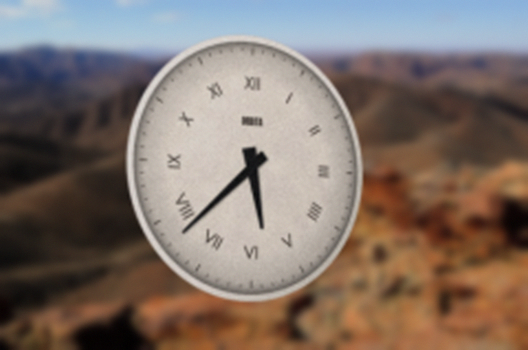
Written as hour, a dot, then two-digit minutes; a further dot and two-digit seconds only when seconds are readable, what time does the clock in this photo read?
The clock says 5.38
